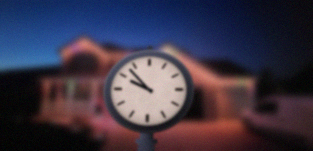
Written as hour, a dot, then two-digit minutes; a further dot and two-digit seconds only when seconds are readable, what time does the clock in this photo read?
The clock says 9.53
